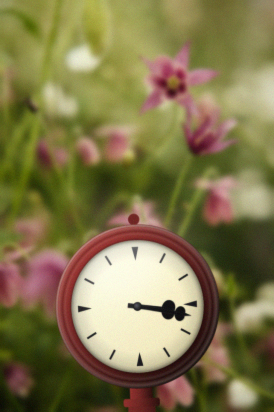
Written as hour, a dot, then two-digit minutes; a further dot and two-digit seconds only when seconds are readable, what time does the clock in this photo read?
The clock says 3.17
